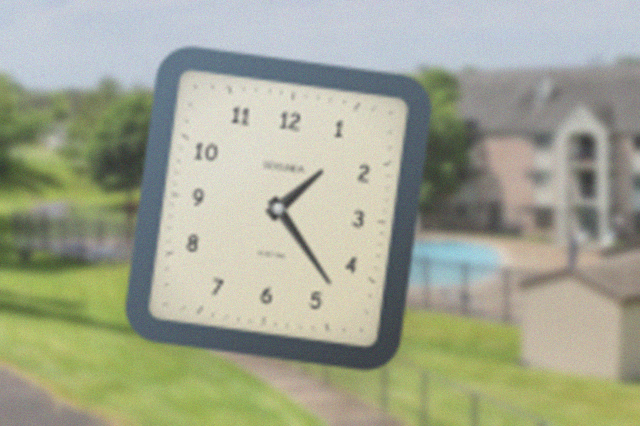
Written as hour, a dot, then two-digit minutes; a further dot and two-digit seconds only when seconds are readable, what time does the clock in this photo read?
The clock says 1.23
